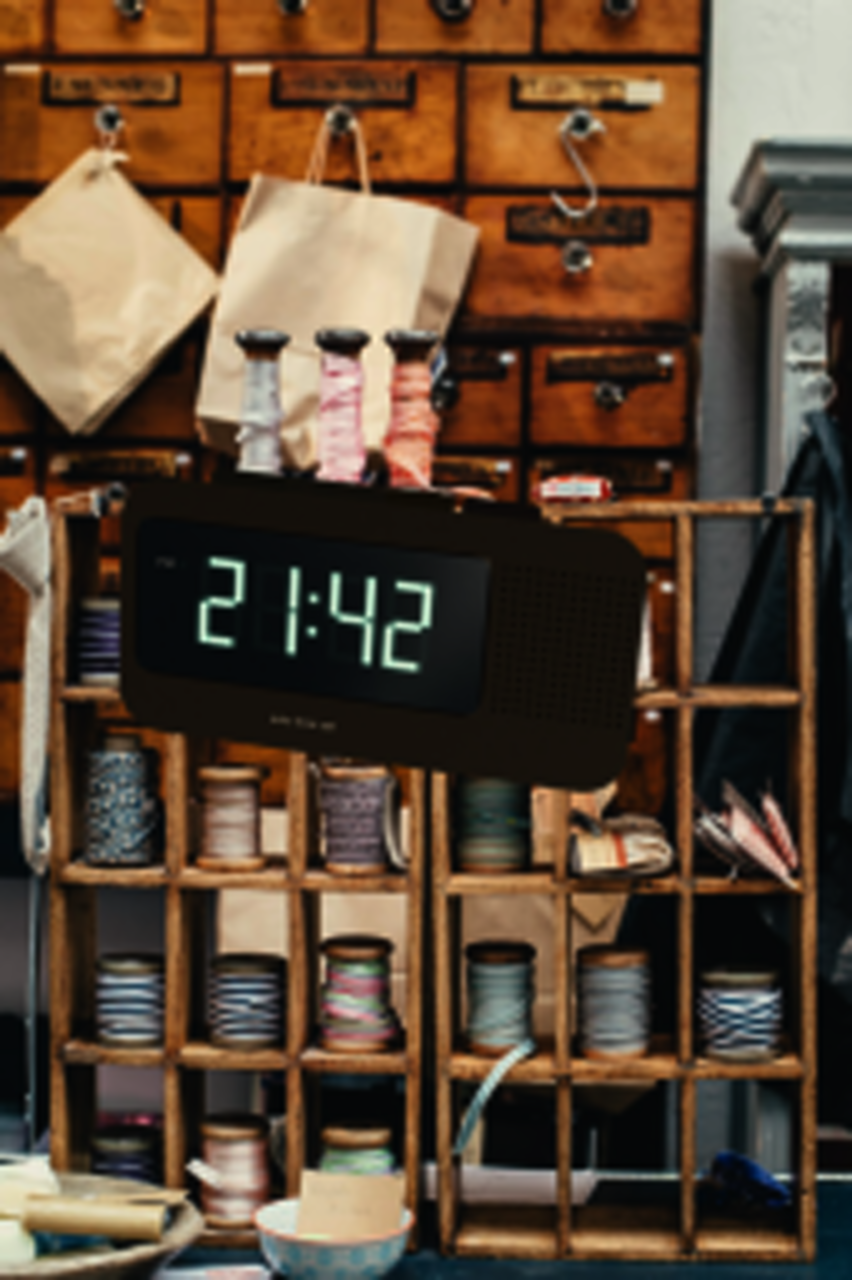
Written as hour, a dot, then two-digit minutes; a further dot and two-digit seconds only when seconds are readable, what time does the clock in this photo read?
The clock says 21.42
